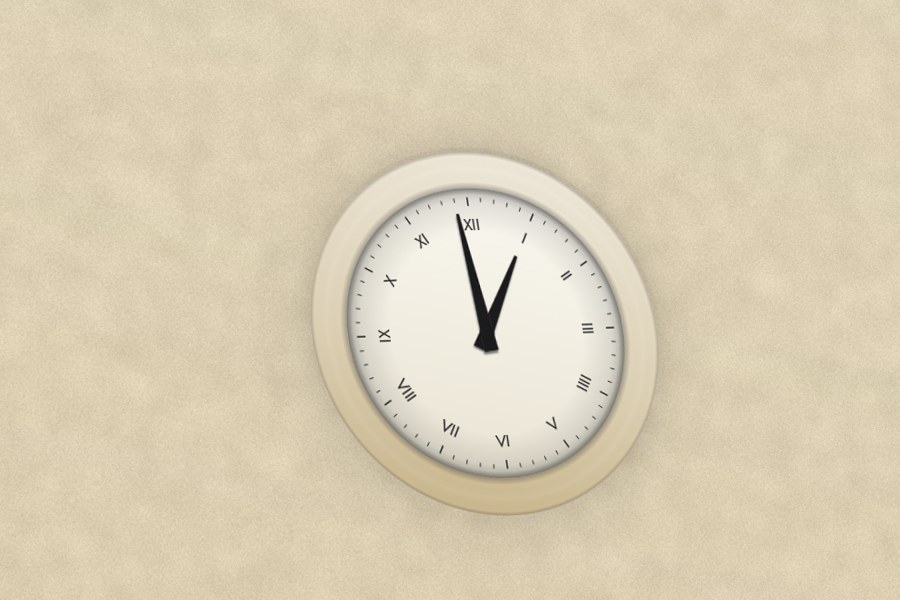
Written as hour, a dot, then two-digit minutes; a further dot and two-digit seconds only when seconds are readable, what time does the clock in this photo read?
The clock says 12.59
